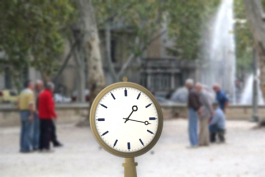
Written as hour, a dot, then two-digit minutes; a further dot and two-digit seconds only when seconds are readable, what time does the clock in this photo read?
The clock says 1.17
